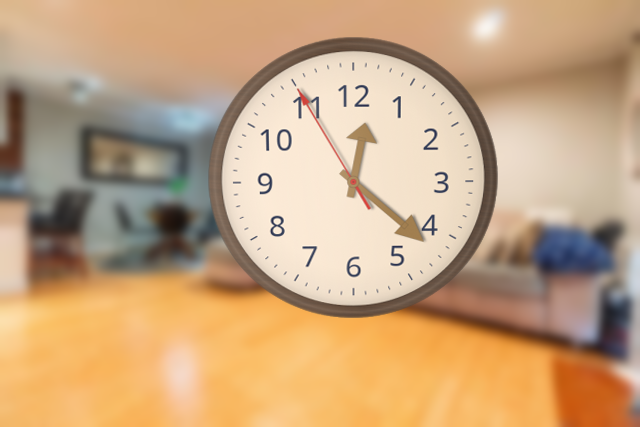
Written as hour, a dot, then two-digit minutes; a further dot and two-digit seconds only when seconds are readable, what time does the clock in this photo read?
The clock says 12.21.55
